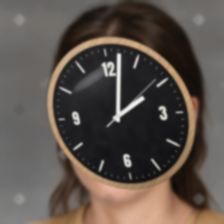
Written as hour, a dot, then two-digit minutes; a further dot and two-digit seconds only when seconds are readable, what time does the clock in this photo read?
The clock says 2.02.09
